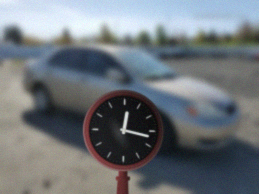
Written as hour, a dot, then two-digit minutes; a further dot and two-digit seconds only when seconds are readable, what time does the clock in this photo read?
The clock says 12.17
